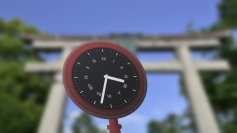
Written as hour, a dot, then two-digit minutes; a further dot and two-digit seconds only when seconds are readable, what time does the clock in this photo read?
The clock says 3.33
